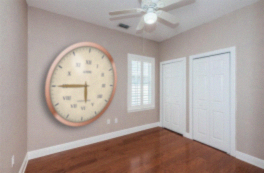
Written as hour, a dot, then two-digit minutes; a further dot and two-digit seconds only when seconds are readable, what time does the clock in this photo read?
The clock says 5.45
